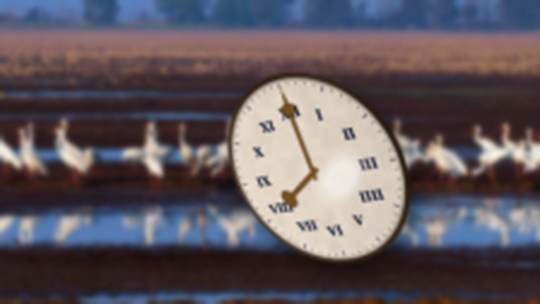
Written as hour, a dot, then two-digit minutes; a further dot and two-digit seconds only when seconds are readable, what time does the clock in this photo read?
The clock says 8.00
